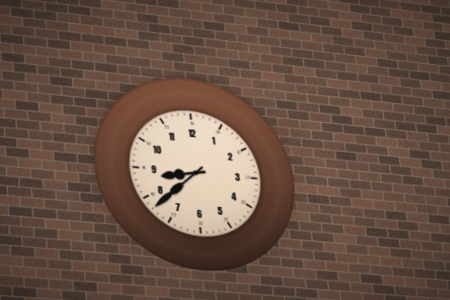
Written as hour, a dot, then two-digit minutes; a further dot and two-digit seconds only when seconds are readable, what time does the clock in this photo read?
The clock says 8.38
